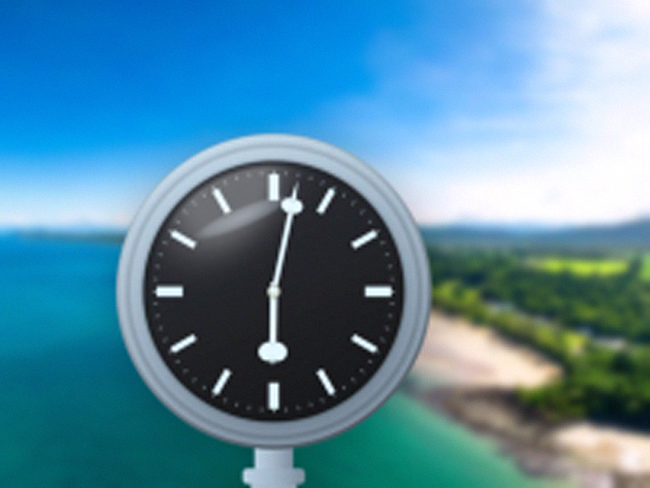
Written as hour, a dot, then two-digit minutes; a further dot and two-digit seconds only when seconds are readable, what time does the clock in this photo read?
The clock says 6.02
